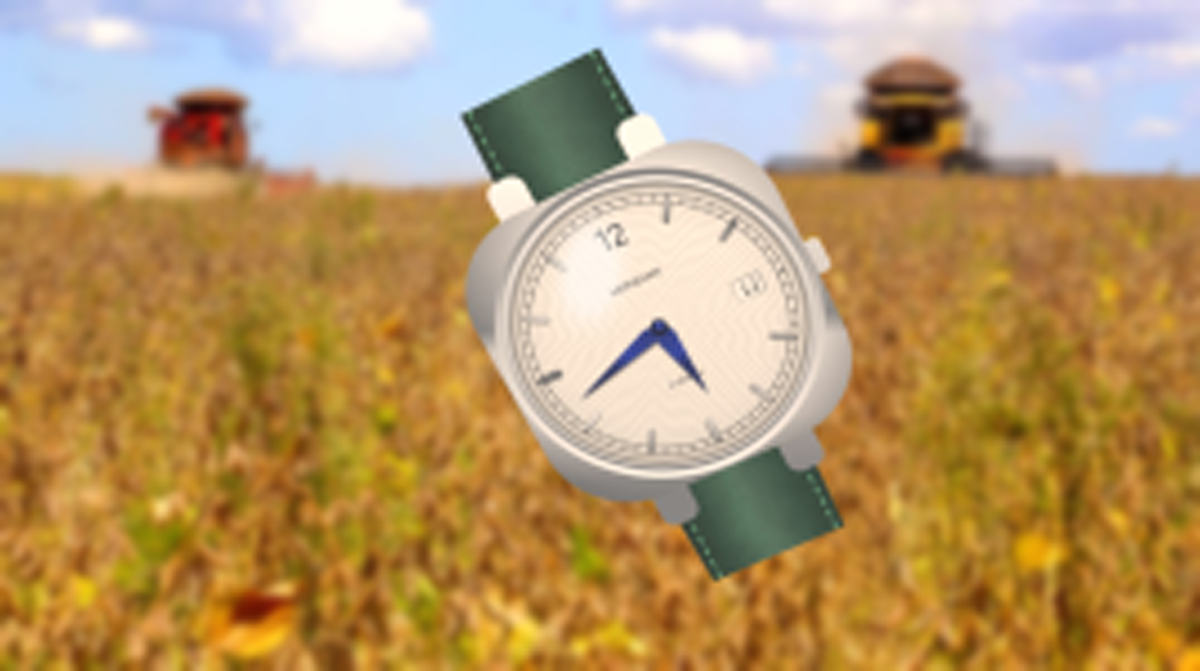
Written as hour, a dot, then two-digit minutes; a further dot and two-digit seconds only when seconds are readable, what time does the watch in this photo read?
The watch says 5.42
